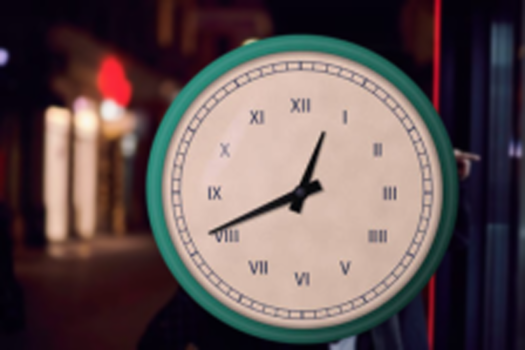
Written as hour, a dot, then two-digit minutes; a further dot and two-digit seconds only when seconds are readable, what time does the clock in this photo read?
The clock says 12.41
